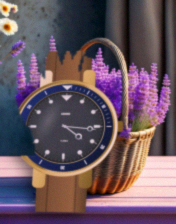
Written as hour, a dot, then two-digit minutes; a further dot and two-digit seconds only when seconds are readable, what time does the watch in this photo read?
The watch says 4.16
